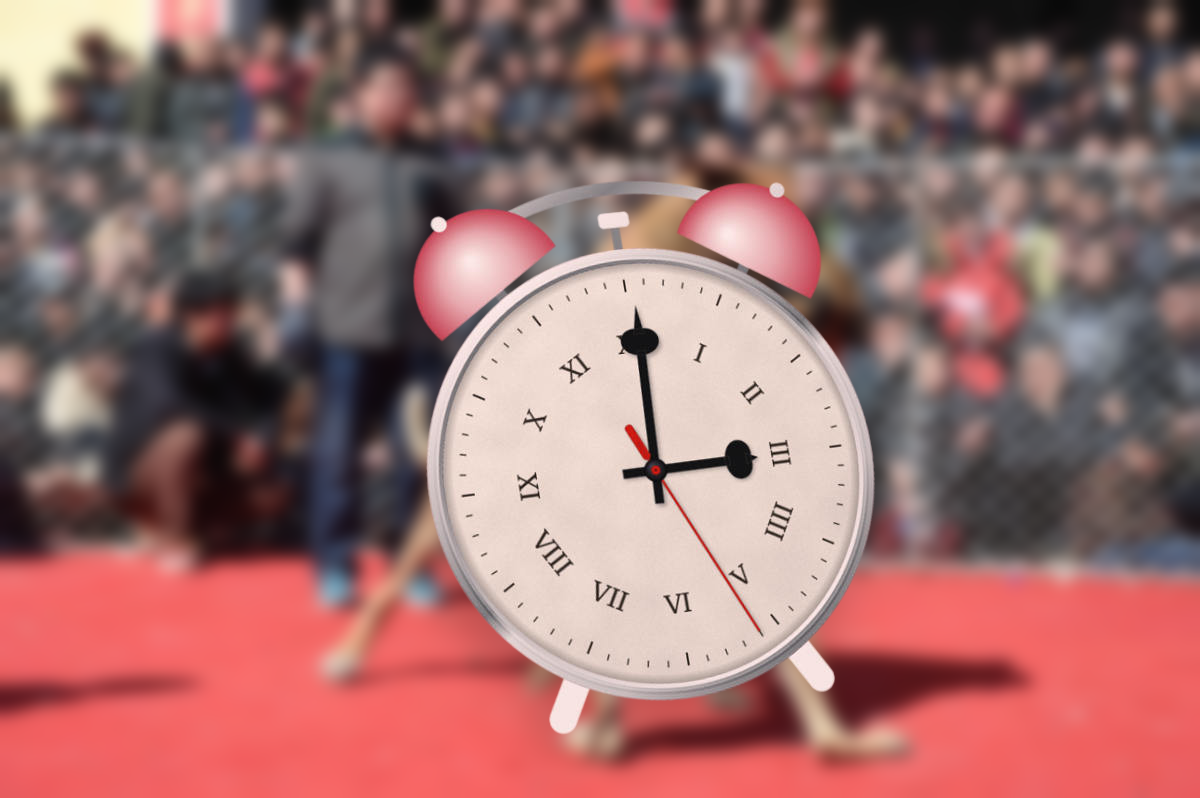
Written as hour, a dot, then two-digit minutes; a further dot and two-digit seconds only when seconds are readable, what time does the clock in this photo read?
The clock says 3.00.26
